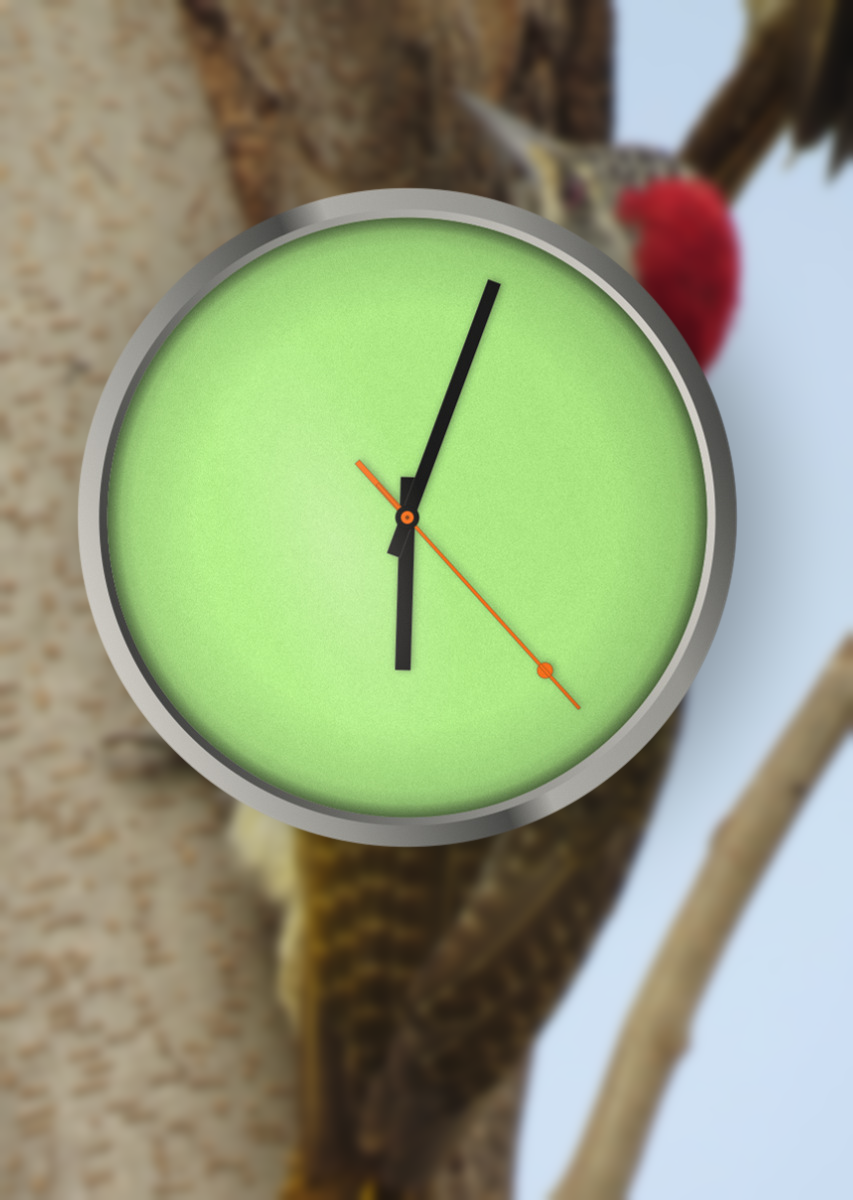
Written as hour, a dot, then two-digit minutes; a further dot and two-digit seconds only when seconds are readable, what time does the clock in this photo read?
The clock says 6.03.23
